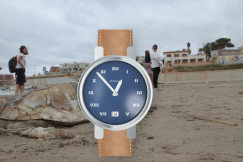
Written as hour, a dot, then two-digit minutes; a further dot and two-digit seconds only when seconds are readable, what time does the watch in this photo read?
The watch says 12.53
